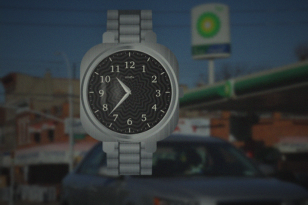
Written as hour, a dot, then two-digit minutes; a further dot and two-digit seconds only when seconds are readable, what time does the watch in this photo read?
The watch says 10.37
